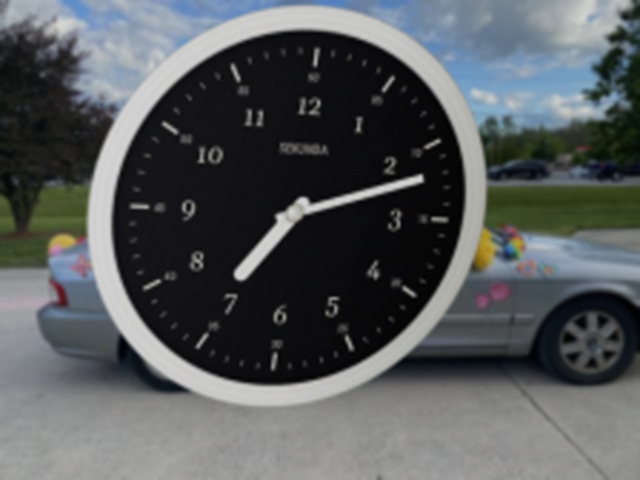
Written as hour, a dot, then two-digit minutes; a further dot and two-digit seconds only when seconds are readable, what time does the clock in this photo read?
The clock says 7.12
